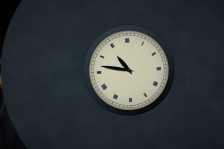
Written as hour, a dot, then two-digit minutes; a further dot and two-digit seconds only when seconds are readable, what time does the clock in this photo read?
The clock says 10.47
